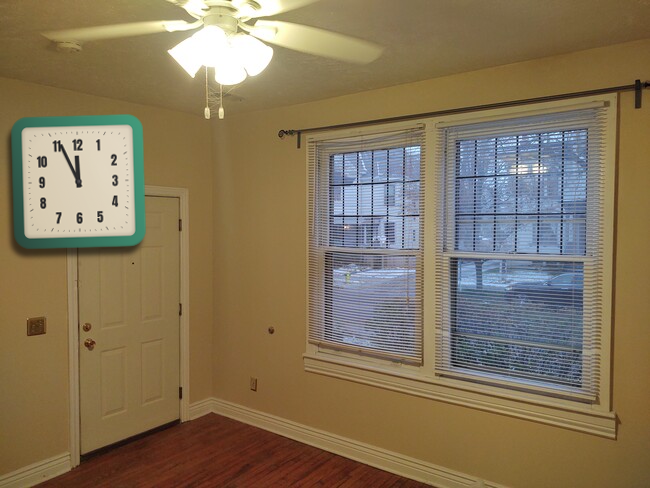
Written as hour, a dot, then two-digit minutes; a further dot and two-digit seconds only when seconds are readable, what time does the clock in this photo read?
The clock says 11.56
